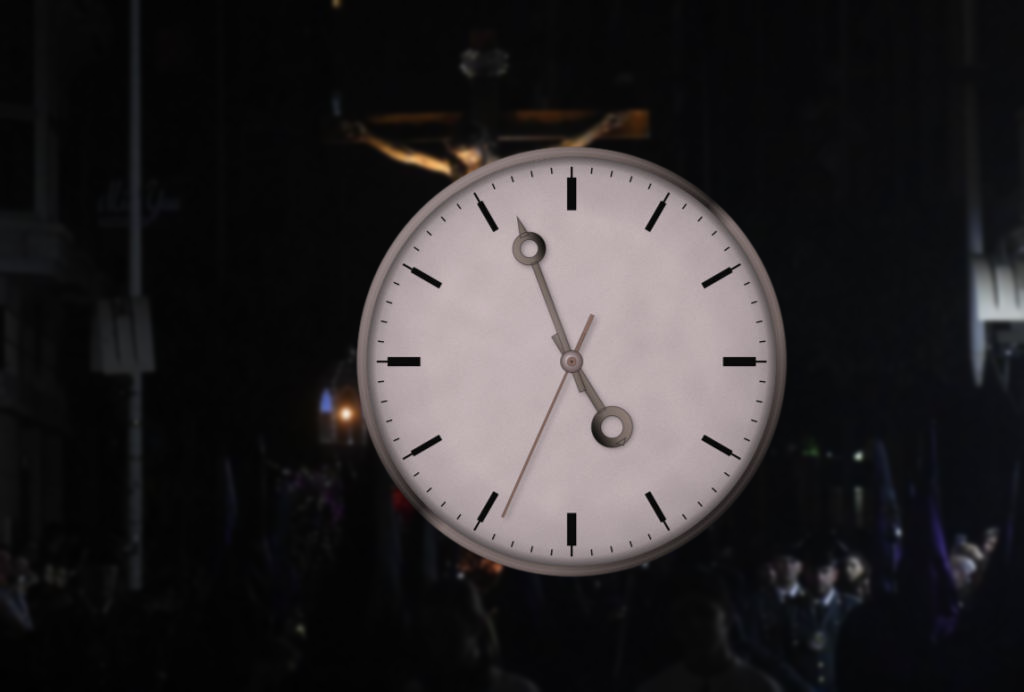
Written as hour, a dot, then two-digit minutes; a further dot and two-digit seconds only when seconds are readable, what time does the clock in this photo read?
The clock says 4.56.34
